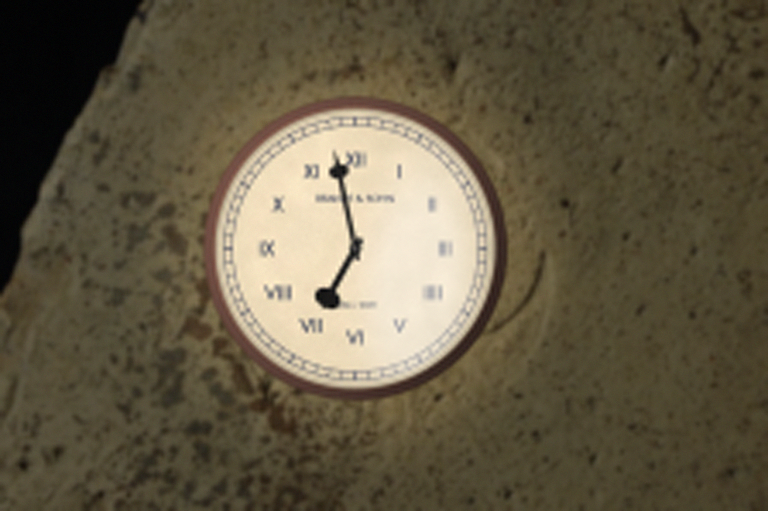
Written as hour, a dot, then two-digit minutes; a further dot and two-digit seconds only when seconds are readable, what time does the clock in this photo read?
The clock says 6.58
